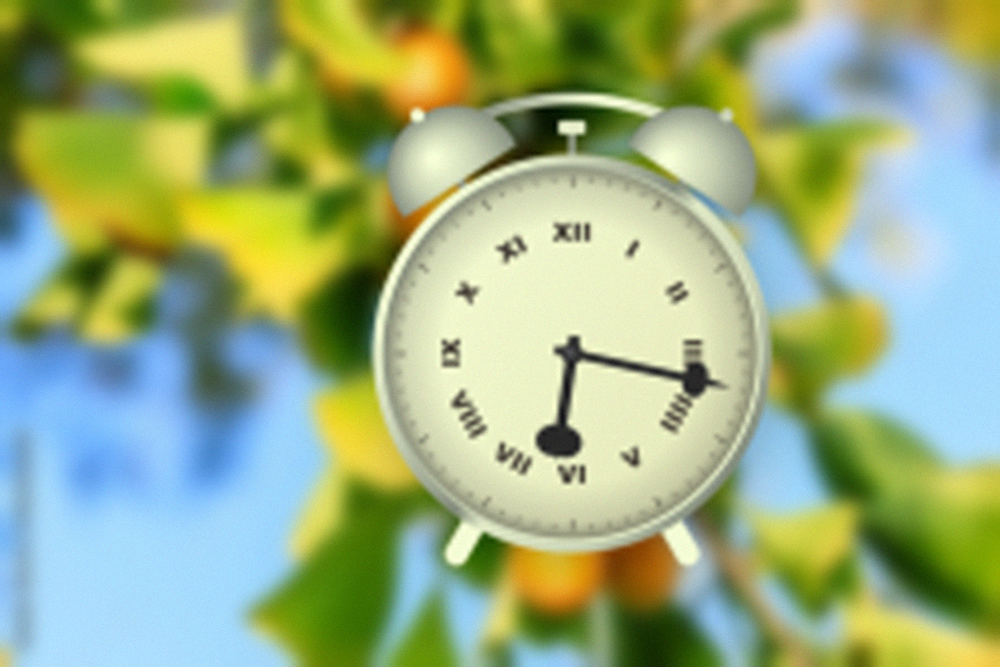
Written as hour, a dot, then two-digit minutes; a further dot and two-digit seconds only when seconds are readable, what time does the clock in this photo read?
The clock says 6.17
